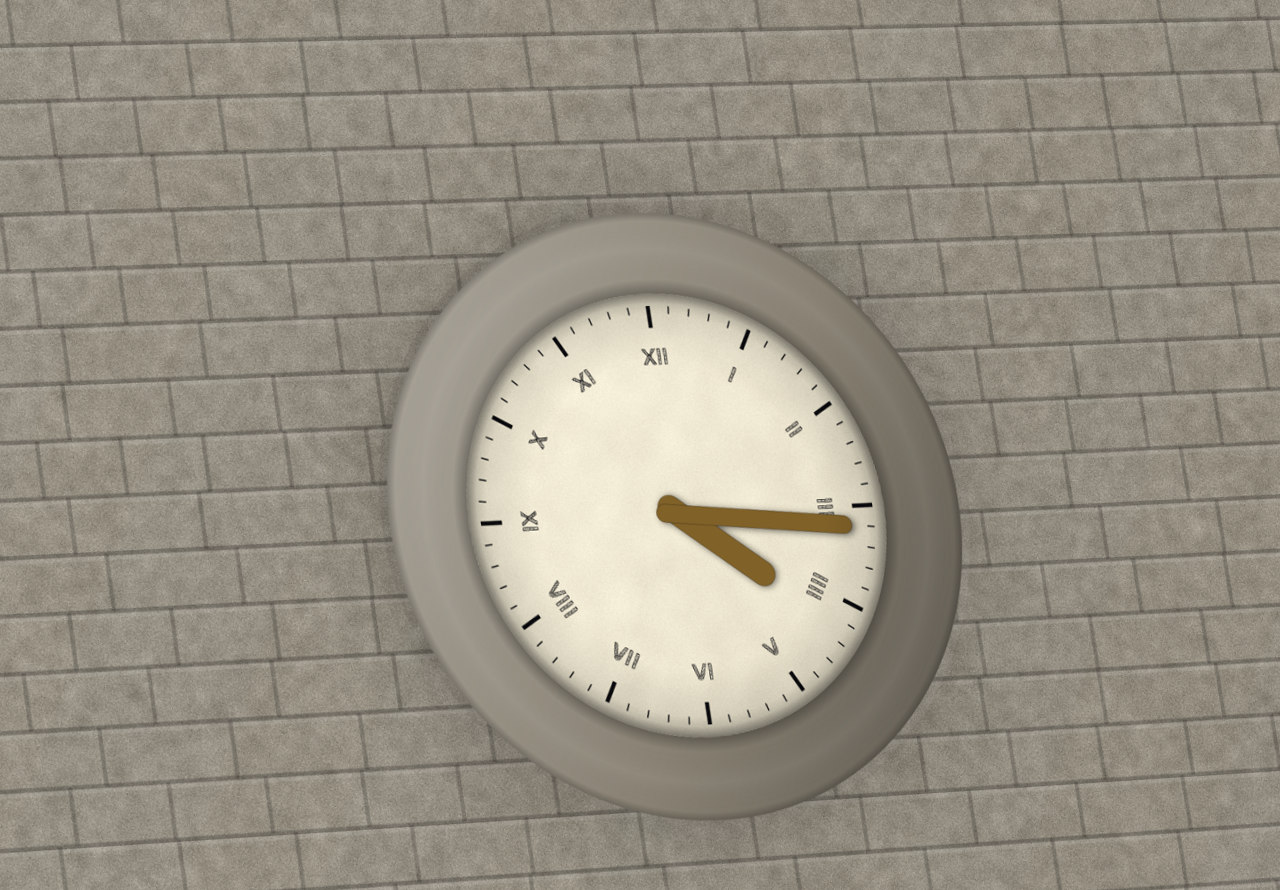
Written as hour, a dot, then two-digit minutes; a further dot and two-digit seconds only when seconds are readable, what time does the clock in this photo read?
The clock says 4.16
